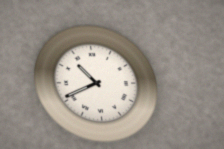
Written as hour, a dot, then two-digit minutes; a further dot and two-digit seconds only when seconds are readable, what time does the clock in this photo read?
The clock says 10.41
